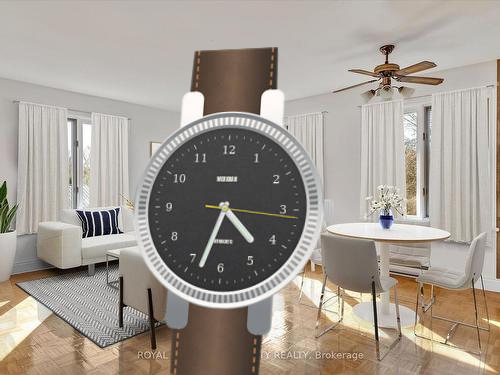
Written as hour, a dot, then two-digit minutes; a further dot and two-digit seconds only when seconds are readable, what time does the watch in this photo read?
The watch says 4.33.16
